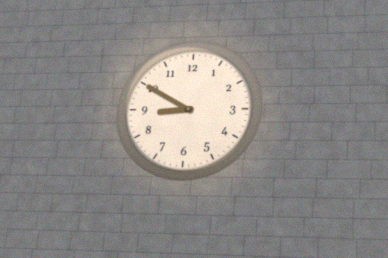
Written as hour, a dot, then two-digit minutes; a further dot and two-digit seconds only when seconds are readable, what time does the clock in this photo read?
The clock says 8.50
